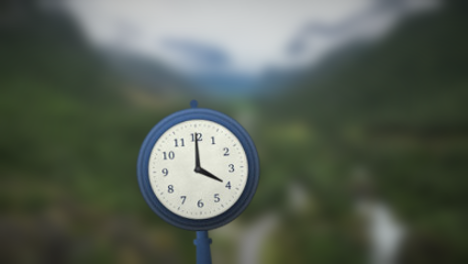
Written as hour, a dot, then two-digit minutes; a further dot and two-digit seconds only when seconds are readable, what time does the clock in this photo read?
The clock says 4.00
